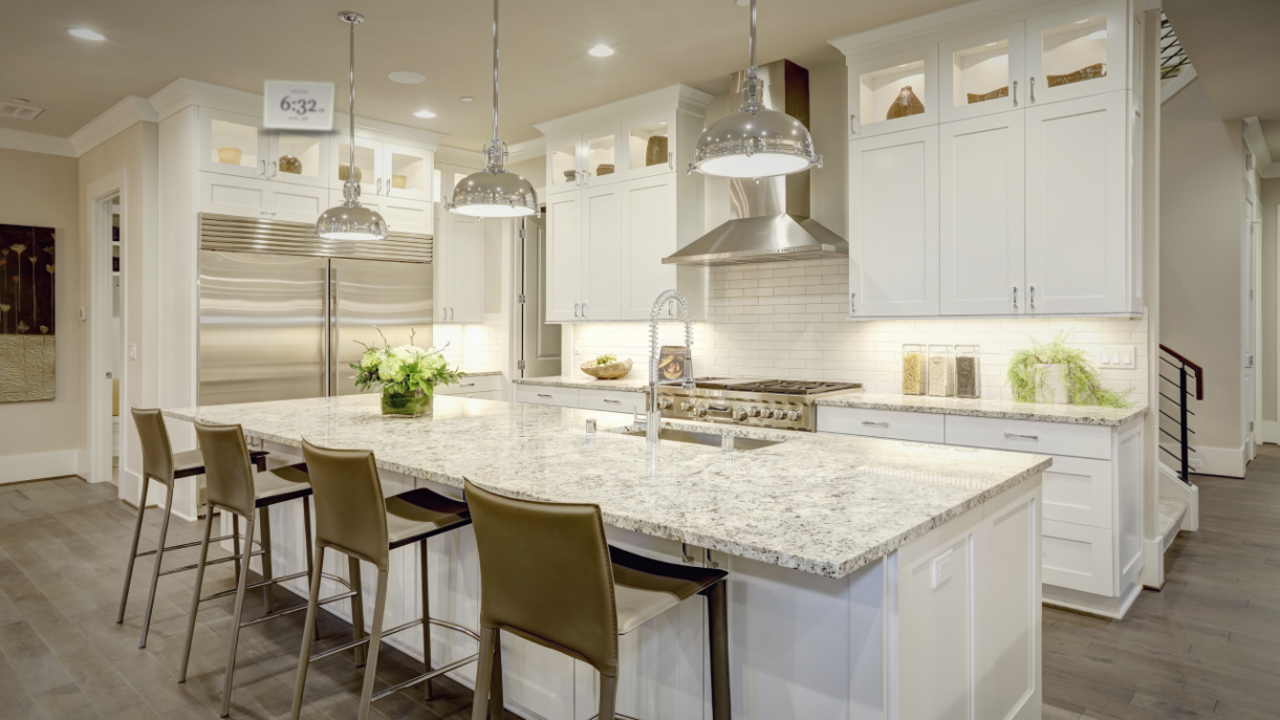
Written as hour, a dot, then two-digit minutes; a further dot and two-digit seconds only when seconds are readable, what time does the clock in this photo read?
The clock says 6.32
